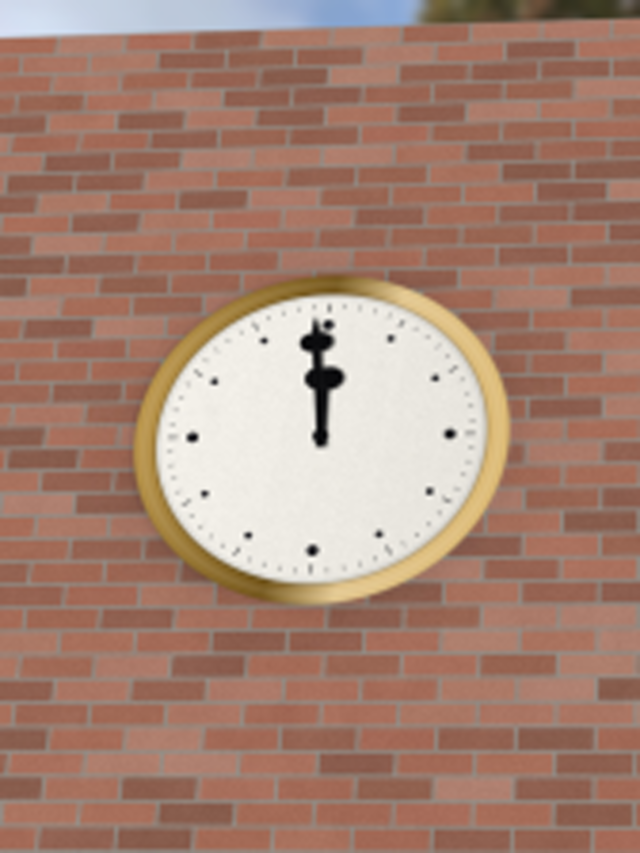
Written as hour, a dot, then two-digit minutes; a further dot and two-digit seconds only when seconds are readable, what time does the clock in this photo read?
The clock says 11.59
